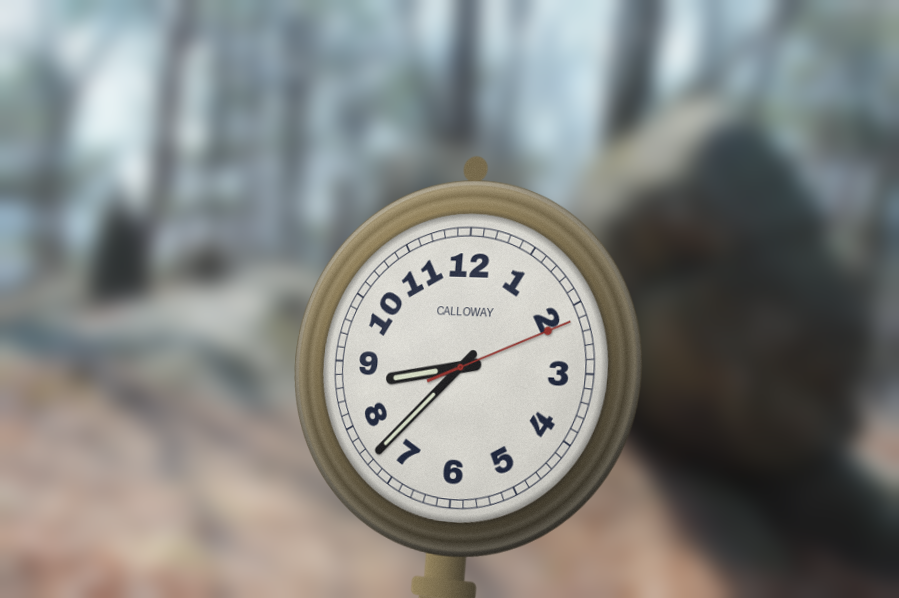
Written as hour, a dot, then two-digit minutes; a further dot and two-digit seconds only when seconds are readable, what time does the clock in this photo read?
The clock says 8.37.11
